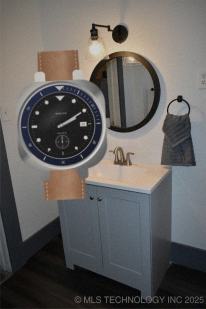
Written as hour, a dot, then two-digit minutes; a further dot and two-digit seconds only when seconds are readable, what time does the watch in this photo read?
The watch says 2.10
